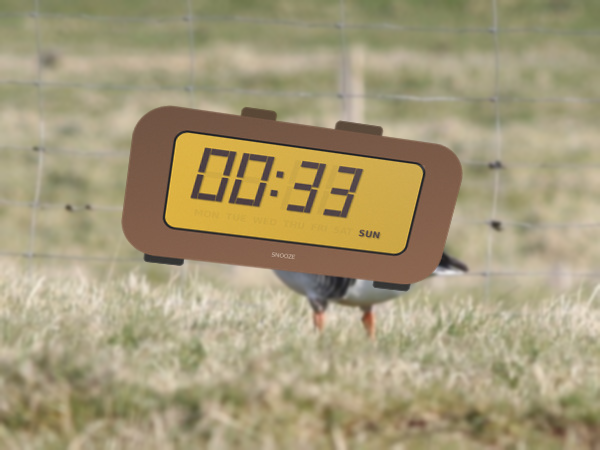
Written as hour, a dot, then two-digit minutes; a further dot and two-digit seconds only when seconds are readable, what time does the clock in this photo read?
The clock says 0.33
